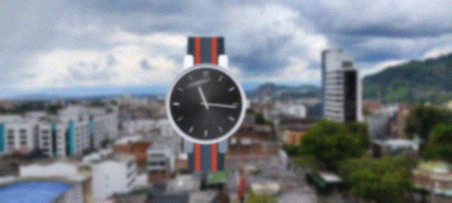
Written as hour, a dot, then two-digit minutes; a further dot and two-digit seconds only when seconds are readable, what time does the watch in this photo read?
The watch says 11.16
